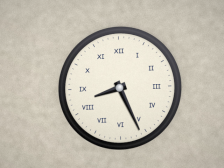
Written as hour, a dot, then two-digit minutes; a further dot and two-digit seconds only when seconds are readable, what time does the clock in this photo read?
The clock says 8.26
